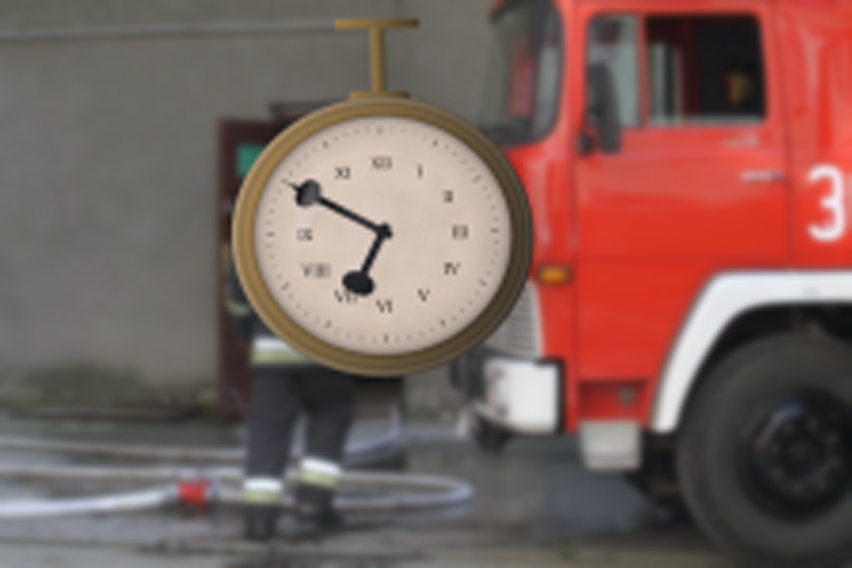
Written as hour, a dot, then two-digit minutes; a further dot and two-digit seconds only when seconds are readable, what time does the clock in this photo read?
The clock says 6.50
